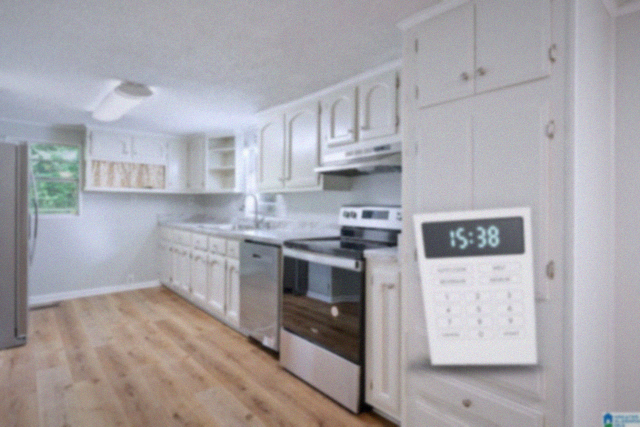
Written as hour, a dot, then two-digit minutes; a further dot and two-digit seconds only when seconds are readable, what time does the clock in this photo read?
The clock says 15.38
